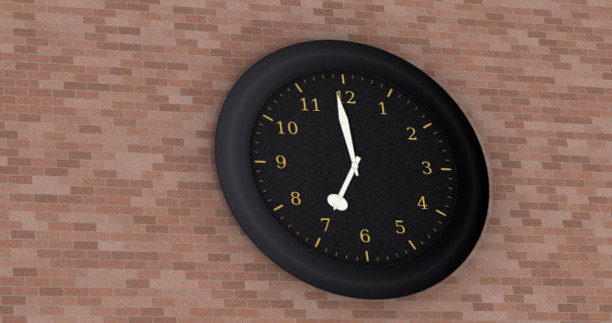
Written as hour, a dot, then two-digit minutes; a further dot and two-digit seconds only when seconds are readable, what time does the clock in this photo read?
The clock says 6.59
